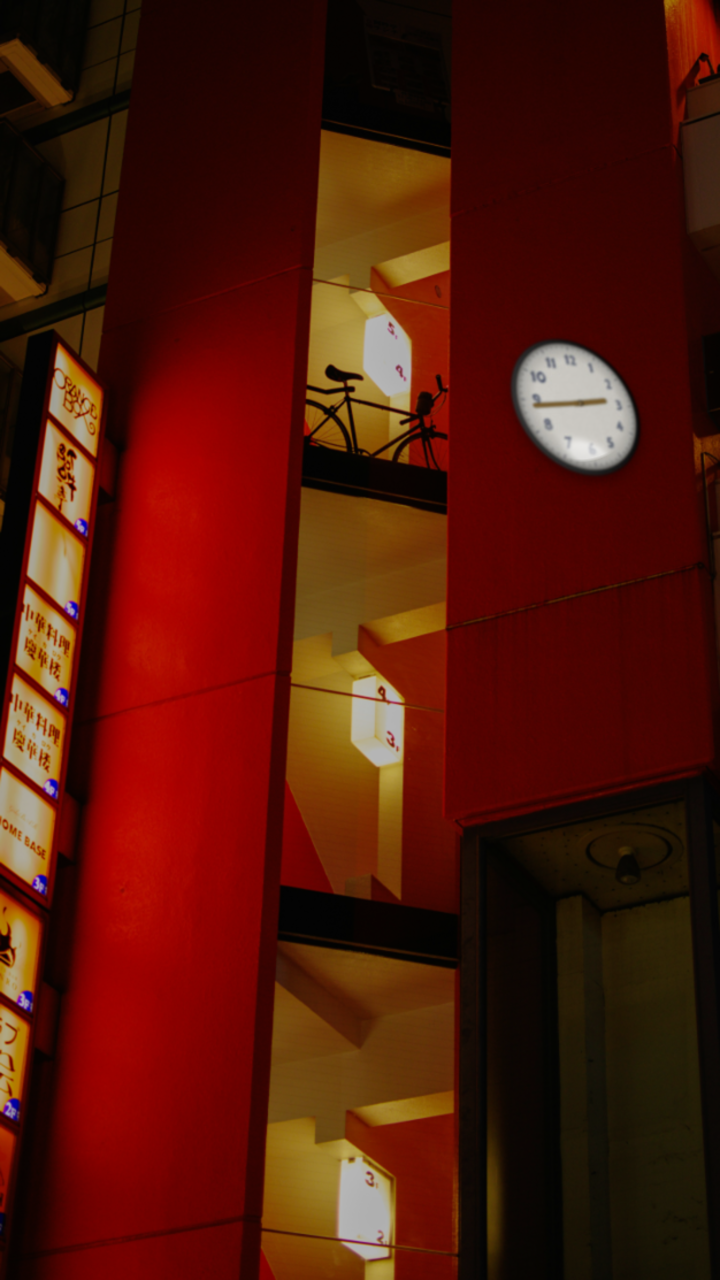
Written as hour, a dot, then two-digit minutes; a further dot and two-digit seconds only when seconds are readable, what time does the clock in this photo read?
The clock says 2.44
